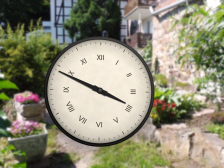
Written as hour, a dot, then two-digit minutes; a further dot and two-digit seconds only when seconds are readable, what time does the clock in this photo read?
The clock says 3.49
